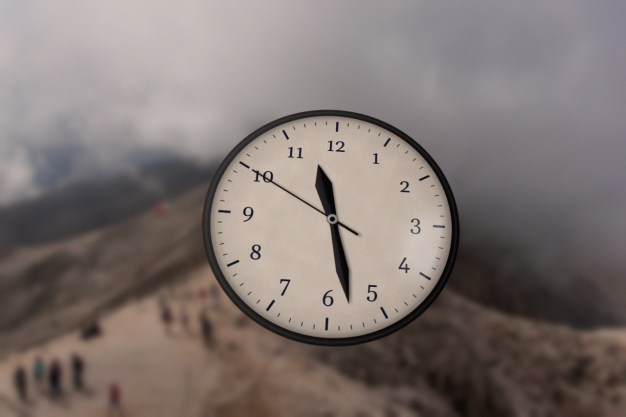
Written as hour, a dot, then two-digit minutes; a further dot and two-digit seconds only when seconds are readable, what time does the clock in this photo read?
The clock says 11.27.50
